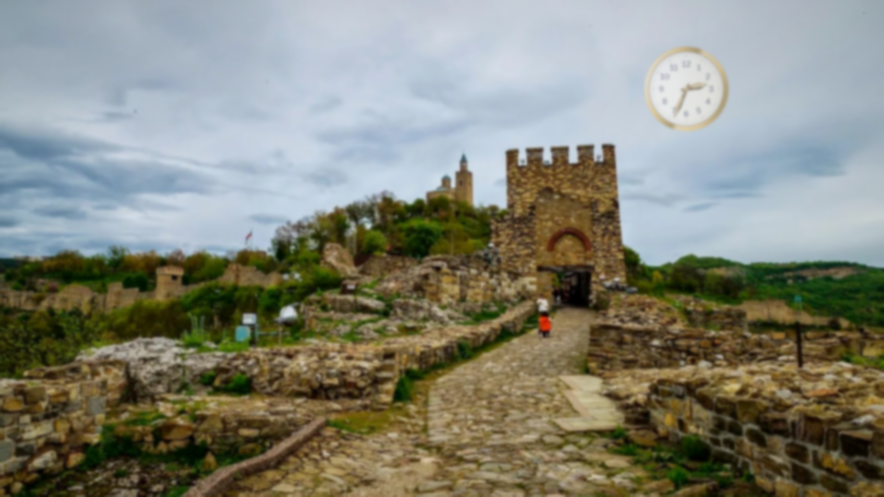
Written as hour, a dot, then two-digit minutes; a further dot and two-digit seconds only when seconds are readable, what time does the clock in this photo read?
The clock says 2.34
